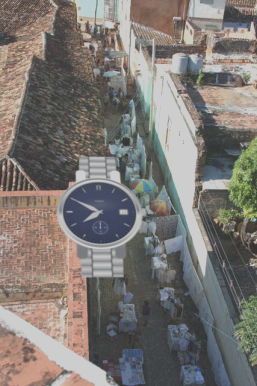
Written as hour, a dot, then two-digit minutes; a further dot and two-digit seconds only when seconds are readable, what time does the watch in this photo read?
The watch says 7.50
